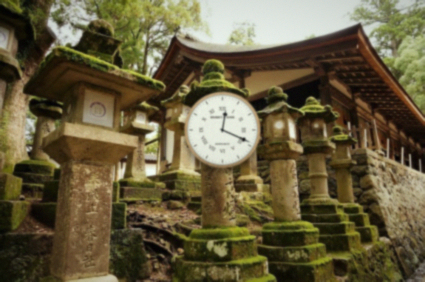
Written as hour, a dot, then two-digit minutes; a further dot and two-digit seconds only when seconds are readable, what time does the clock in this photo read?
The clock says 12.19
